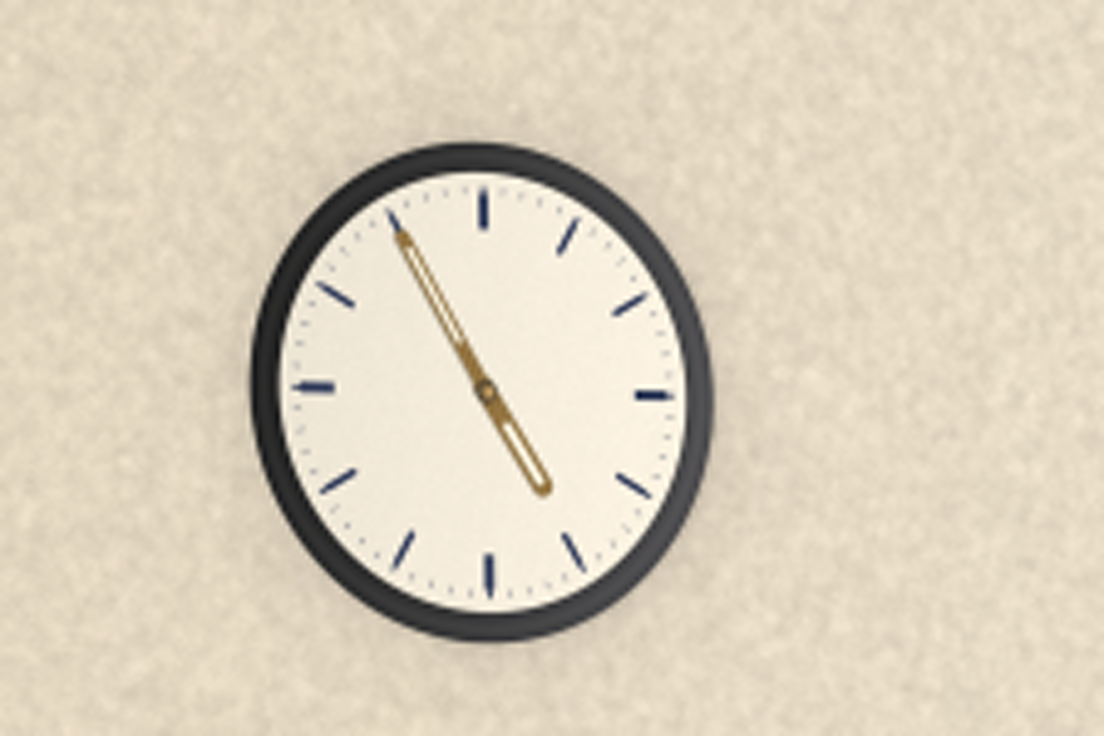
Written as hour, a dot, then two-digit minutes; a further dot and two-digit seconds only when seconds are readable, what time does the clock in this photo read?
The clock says 4.55
